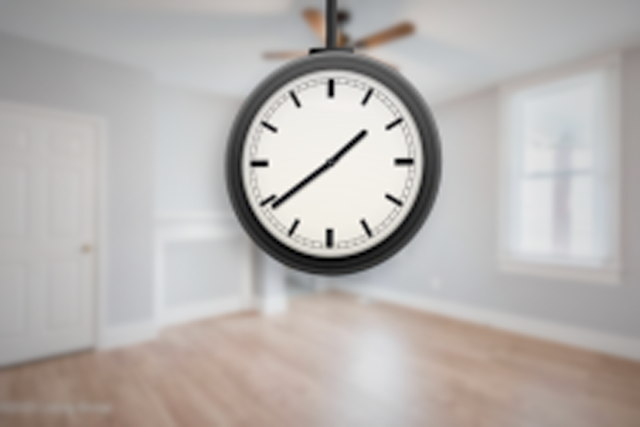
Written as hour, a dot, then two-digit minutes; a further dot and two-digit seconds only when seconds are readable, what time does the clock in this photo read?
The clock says 1.39
